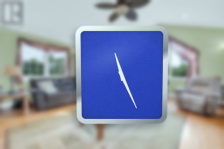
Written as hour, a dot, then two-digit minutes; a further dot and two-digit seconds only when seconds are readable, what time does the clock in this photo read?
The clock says 11.26
